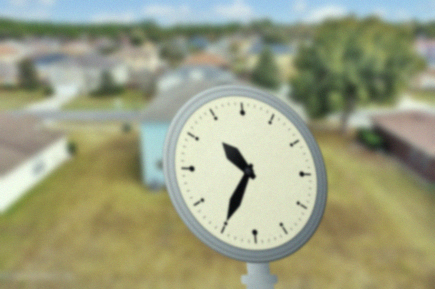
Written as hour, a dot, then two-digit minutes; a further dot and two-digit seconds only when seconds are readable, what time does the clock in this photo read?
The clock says 10.35
